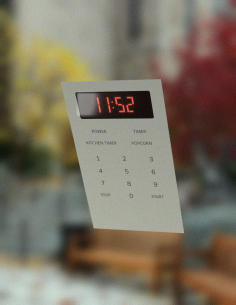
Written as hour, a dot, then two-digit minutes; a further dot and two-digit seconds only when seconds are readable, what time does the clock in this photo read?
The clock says 11.52
